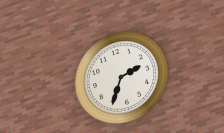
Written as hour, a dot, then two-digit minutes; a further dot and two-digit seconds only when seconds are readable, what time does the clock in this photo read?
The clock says 2.35
